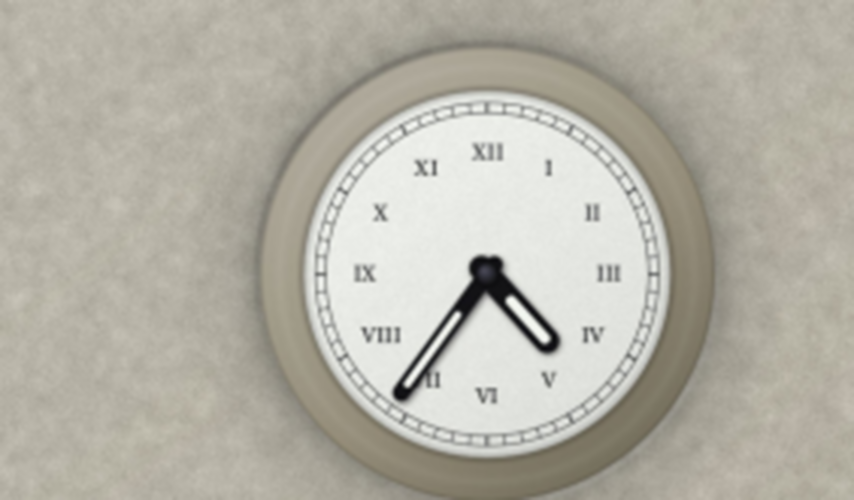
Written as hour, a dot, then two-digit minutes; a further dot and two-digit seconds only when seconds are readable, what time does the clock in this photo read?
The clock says 4.36
